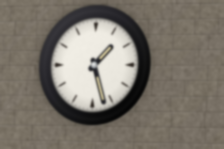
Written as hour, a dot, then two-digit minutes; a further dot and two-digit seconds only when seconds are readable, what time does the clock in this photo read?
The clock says 1.27
